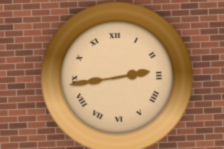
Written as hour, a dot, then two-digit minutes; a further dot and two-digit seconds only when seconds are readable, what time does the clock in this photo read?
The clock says 2.44
